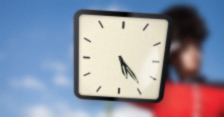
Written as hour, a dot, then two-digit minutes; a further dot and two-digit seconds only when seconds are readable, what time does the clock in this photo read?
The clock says 5.24
